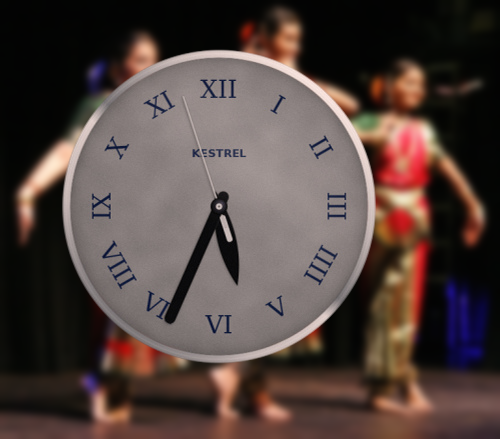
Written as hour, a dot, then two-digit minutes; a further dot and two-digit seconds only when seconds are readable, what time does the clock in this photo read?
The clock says 5.33.57
